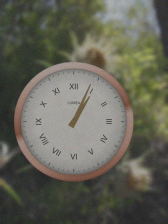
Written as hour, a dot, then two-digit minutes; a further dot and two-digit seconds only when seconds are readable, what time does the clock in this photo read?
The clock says 1.04
